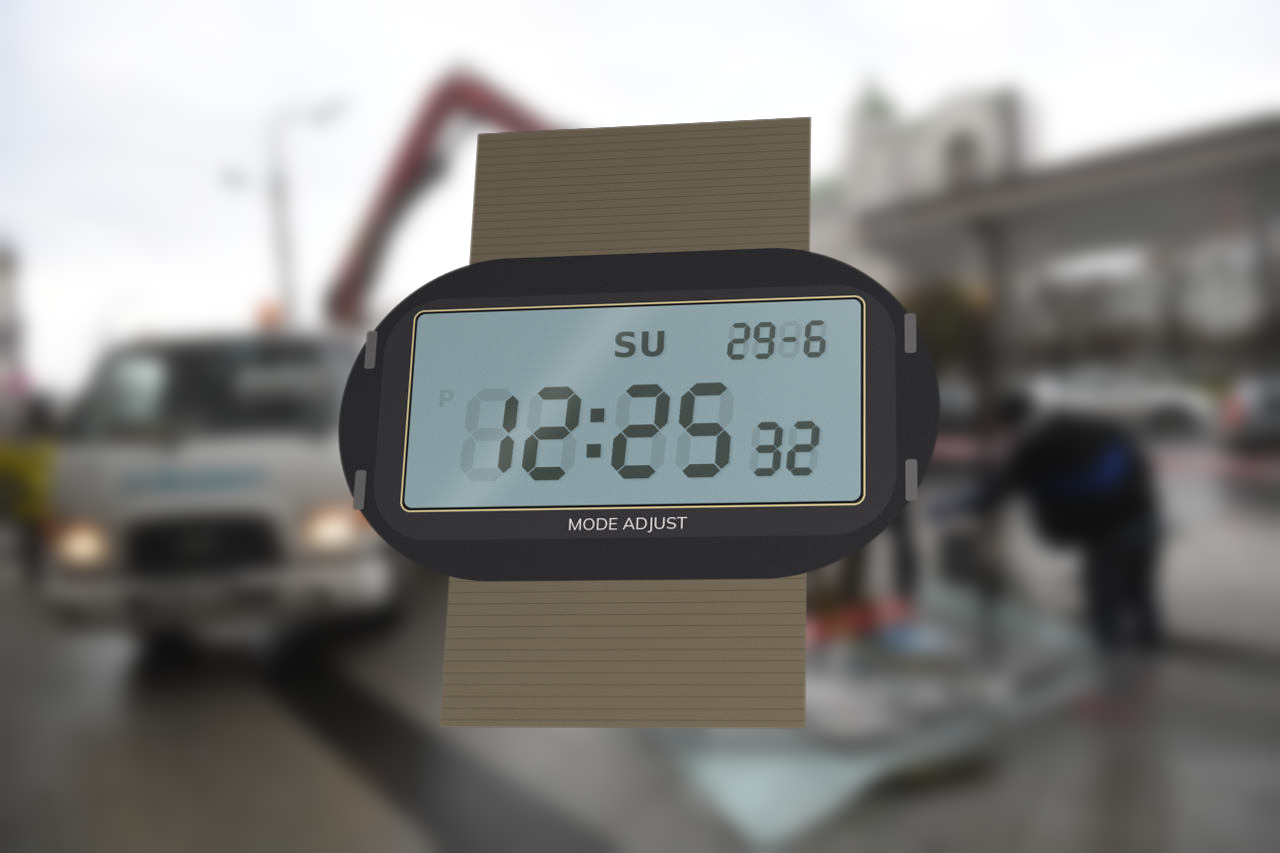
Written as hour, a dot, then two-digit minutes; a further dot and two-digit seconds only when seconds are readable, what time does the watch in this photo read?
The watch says 12.25.32
